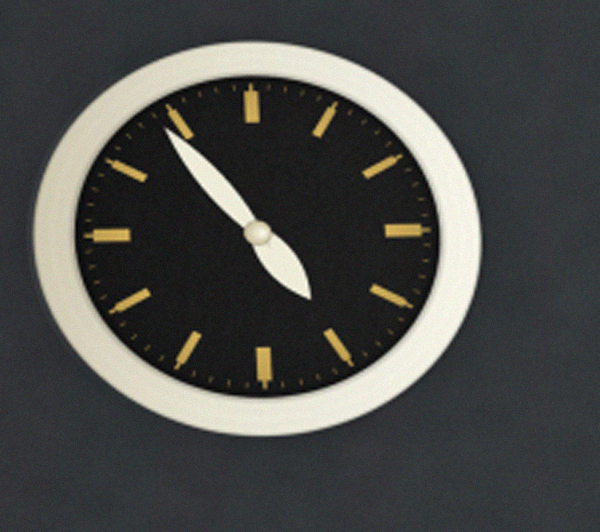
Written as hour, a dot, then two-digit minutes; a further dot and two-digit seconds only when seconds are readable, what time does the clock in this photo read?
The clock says 4.54
